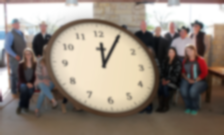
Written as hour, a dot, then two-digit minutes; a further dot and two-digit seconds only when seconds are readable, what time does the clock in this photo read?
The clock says 12.05
